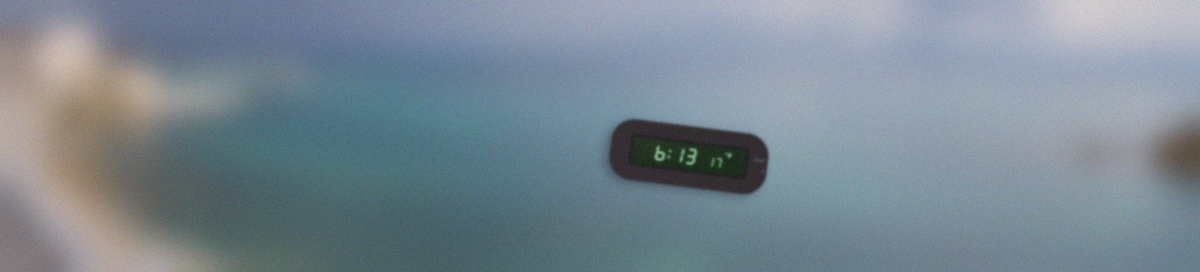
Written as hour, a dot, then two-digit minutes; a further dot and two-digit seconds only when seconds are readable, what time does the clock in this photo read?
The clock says 6.13
